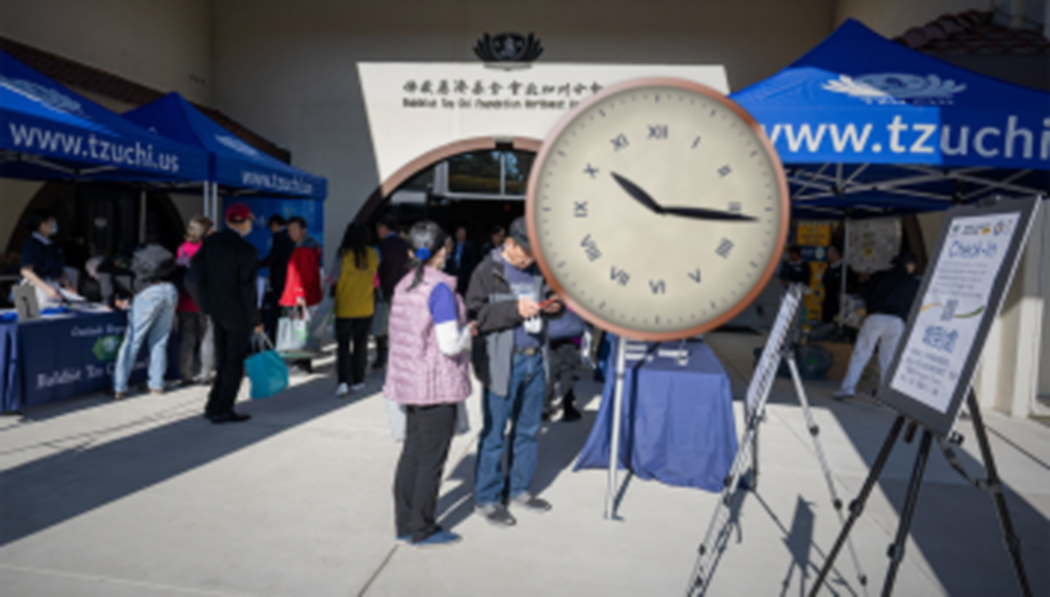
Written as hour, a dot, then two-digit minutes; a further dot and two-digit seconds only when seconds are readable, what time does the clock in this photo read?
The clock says 10.16
